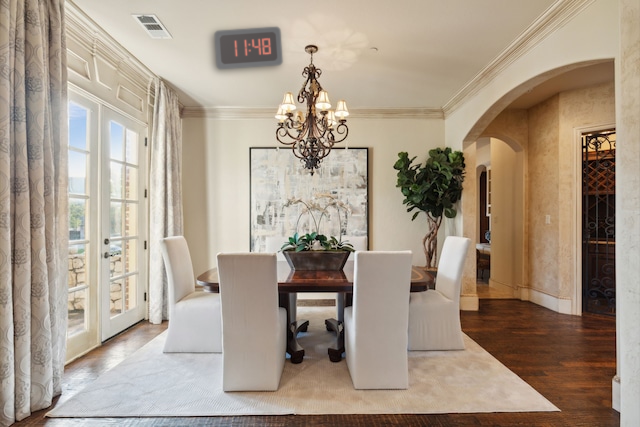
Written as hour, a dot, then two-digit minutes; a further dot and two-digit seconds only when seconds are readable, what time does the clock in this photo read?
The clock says 11.48
